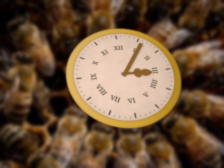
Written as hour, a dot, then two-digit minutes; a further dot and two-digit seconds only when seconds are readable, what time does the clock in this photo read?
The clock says 3.06
